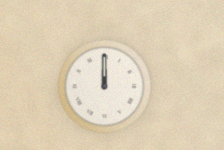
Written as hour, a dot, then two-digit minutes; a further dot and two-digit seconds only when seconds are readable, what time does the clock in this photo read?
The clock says 12.00
